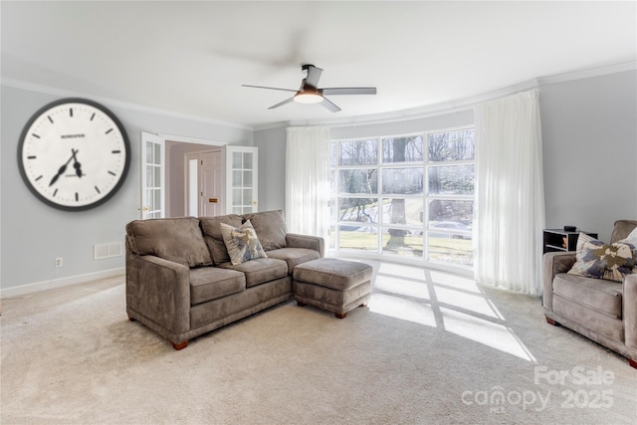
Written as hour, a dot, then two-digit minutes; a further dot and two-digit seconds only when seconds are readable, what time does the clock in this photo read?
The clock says 5.37
